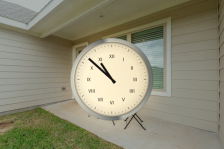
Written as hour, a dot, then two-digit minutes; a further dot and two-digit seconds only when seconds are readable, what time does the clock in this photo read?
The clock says 10.52
